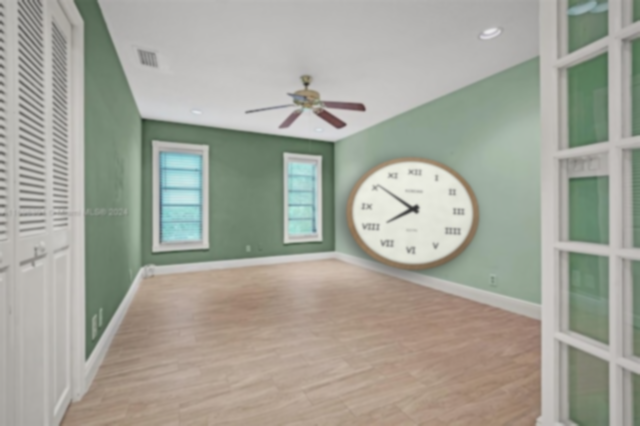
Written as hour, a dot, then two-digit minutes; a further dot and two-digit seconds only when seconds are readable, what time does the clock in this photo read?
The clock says 7.51
